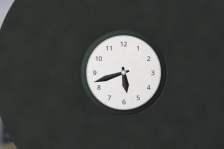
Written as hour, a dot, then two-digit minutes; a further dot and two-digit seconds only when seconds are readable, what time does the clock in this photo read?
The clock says 5.42
